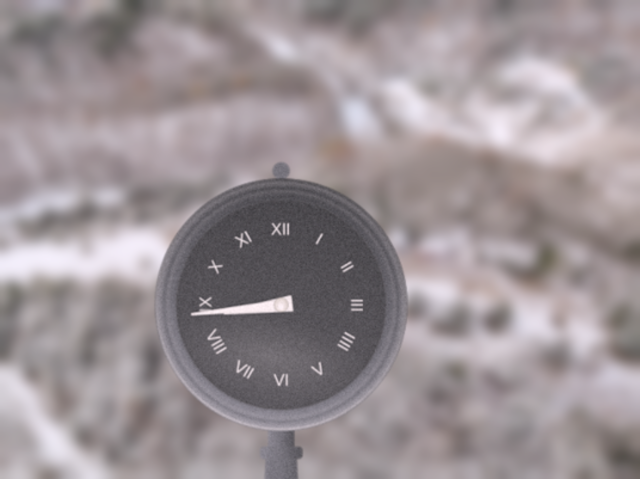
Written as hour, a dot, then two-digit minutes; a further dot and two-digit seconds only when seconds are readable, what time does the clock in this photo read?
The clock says 8.44
